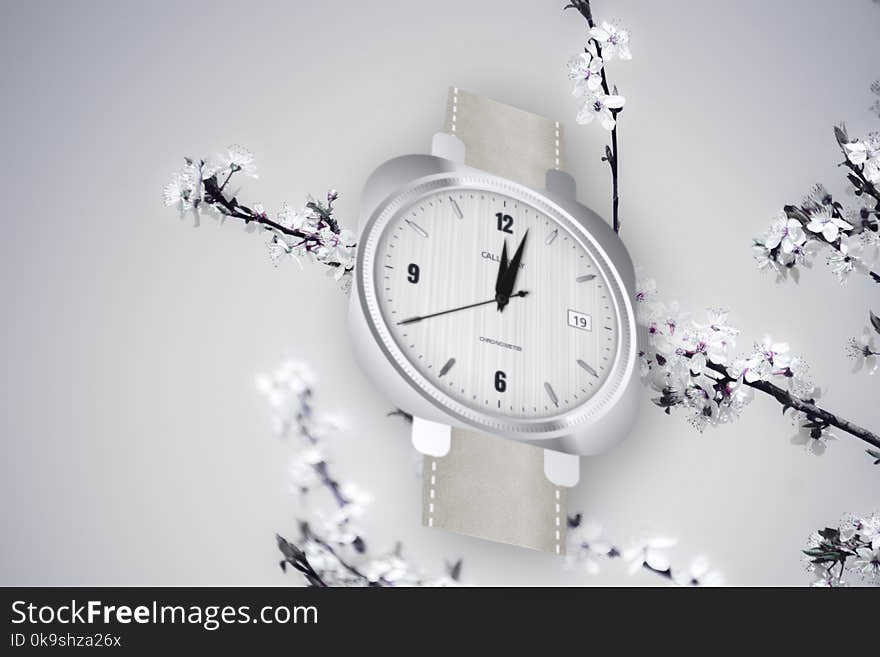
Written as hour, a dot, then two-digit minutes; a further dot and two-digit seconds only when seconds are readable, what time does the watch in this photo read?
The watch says 12.02.40
